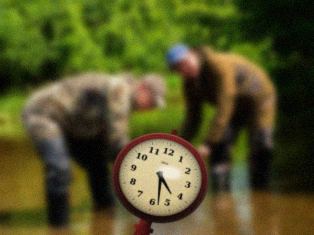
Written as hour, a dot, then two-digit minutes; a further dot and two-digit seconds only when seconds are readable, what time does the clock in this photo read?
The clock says 4.28
